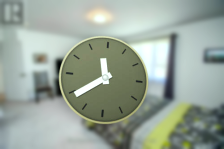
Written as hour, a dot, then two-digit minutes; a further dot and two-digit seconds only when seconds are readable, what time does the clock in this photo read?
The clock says 11.39
